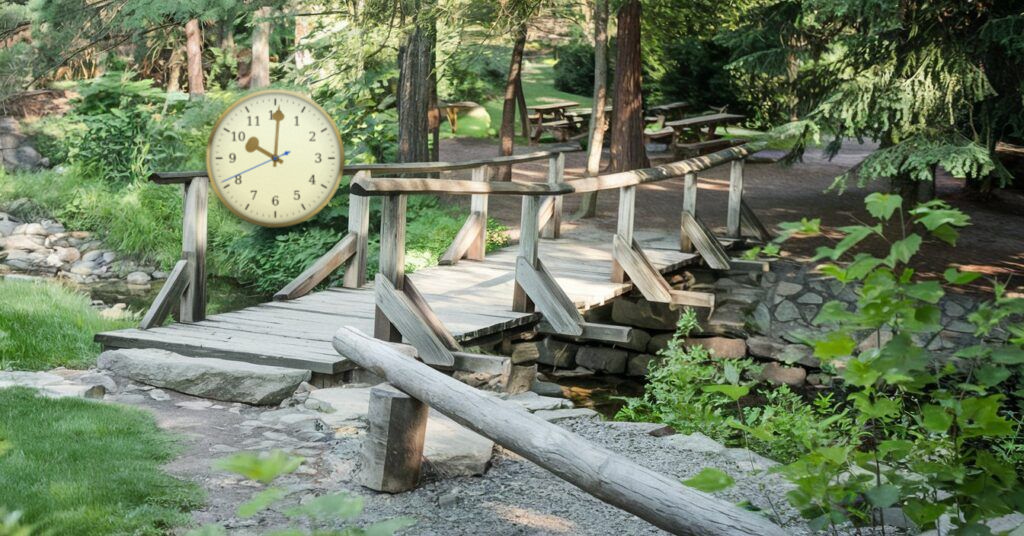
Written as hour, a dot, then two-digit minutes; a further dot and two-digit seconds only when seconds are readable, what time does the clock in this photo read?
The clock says 10.00.41
